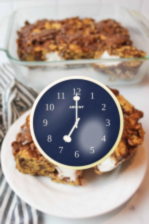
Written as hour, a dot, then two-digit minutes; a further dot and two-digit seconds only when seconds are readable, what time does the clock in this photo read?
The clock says 7.00
